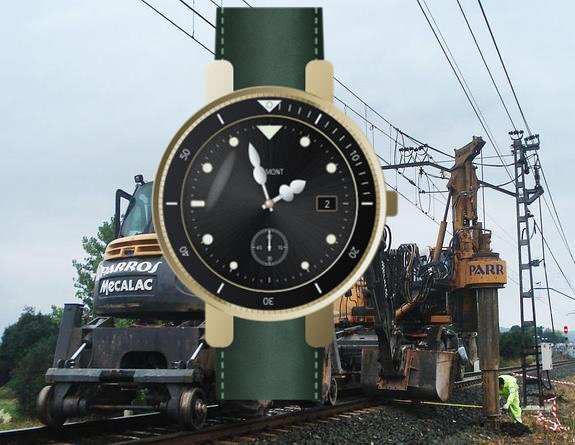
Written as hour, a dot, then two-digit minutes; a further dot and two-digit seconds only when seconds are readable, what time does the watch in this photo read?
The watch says 1.57
